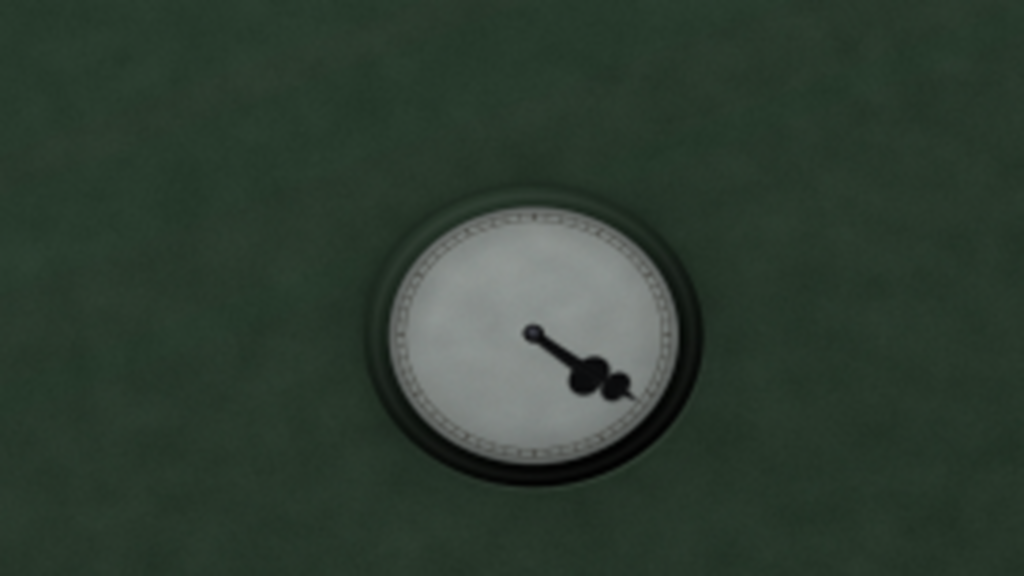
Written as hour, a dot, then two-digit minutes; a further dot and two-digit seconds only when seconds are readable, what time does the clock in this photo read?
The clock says 4.21
